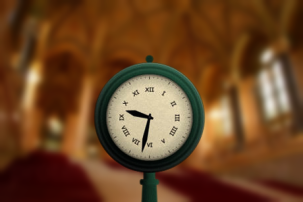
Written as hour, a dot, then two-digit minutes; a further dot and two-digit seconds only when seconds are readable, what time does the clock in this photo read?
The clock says 9.32
